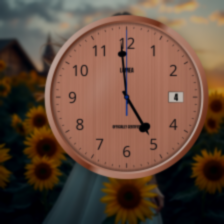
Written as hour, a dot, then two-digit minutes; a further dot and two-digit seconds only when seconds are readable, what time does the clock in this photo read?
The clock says 4.59.00
